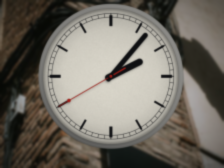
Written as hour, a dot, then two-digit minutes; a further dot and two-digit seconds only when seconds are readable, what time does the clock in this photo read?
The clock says 2.06.40
